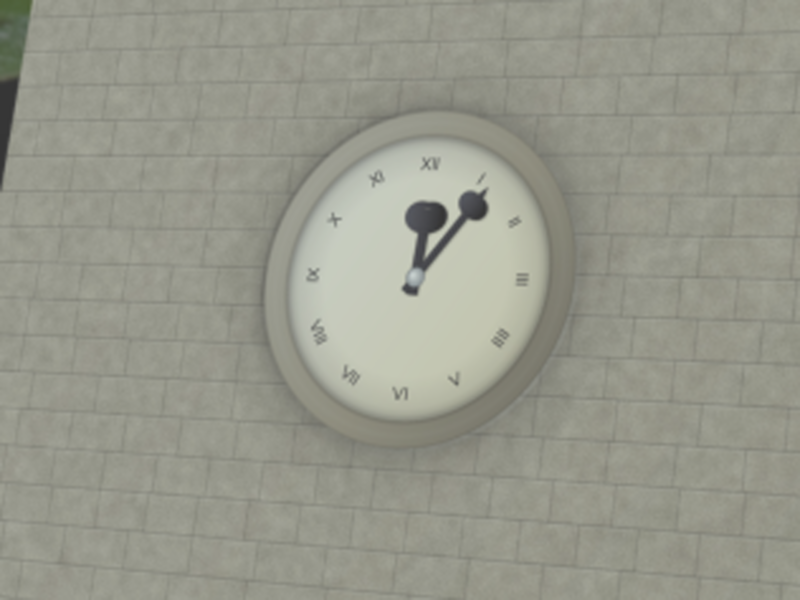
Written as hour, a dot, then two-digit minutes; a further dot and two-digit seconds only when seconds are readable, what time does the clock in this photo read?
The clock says 12.06
